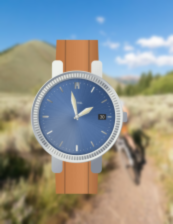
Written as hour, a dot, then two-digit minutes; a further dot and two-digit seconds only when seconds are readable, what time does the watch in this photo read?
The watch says 1.58
